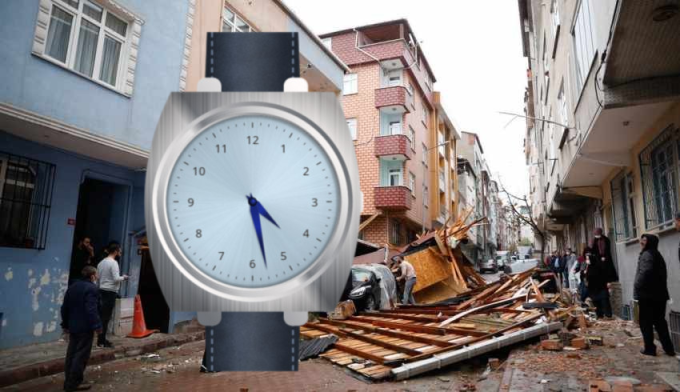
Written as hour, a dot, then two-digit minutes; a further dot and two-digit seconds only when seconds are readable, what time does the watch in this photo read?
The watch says 4.28
